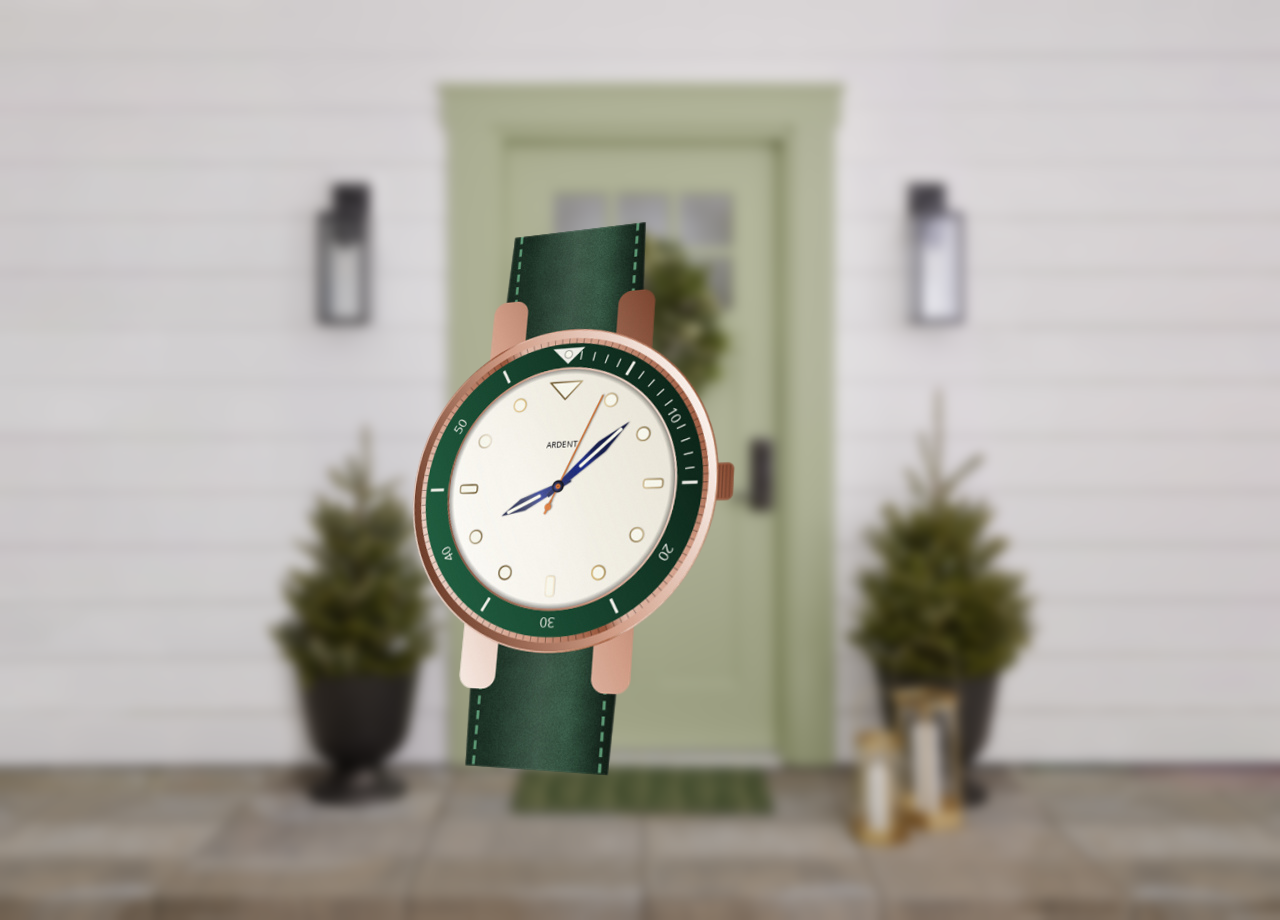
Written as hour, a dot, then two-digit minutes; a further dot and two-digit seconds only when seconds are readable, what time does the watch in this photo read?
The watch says 8.08.04
